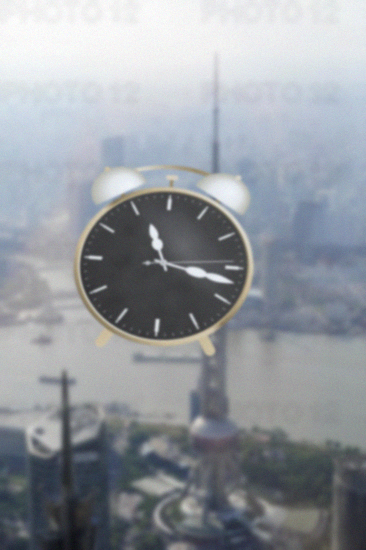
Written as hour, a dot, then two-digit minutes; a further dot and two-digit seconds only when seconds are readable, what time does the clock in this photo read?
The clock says 11.17.14
